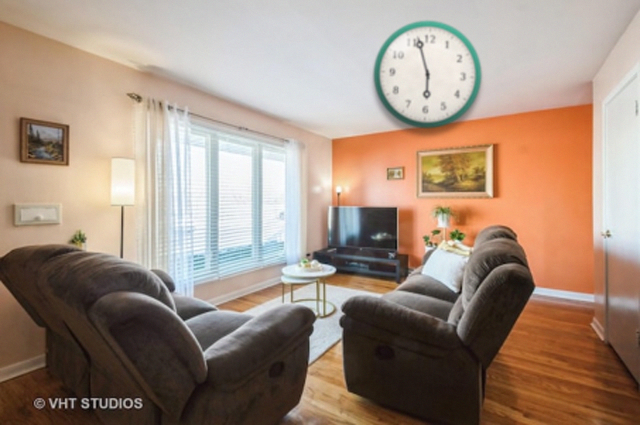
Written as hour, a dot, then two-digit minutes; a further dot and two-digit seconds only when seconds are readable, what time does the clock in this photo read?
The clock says 5.57
